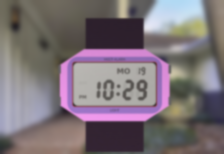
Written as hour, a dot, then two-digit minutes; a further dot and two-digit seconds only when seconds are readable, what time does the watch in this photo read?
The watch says 10.29
